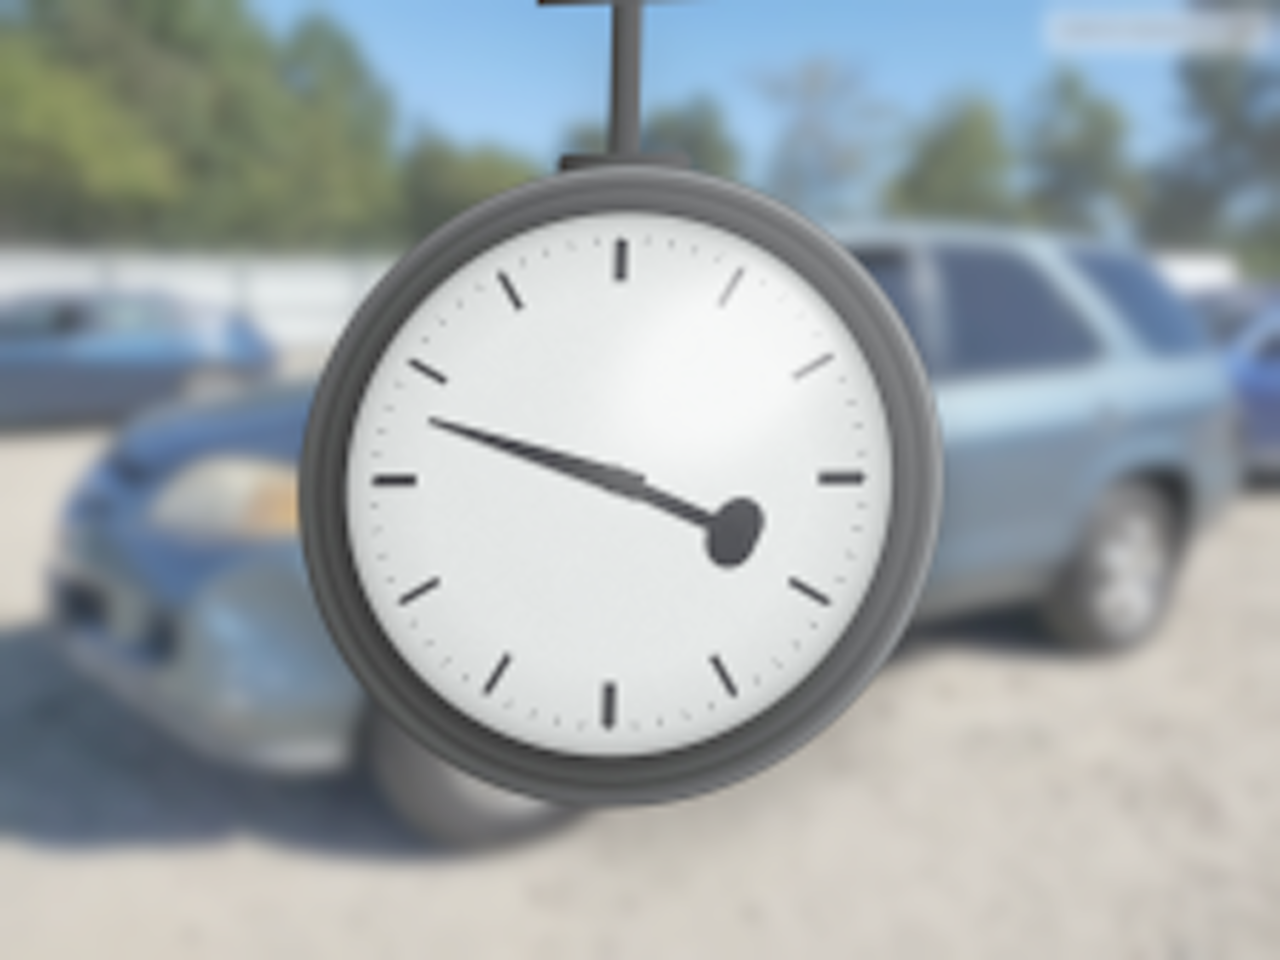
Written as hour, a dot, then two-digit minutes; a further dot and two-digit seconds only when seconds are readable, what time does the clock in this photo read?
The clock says 3.48
